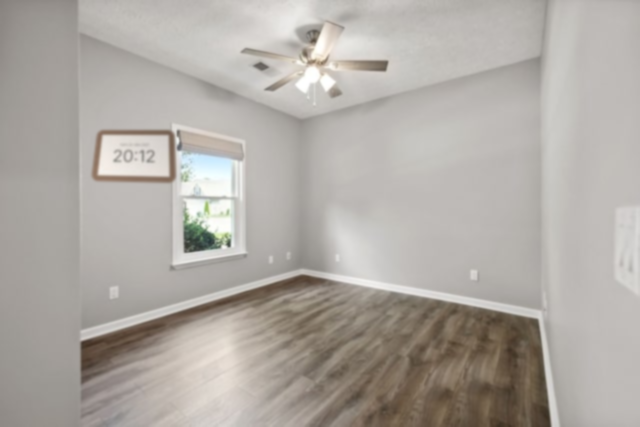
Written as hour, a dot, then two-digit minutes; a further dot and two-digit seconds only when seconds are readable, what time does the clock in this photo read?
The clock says 20.12
